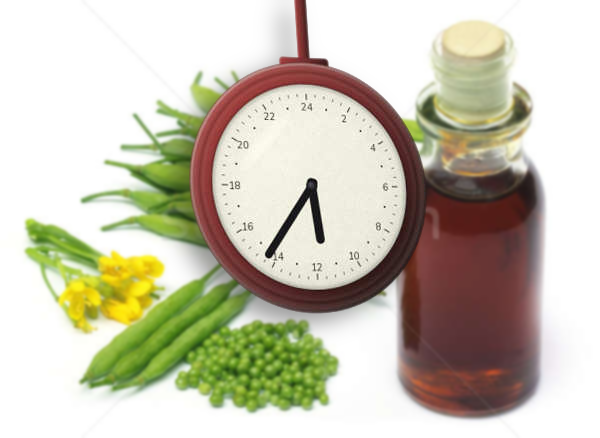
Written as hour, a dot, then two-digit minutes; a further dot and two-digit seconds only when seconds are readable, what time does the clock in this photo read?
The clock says 11.36
